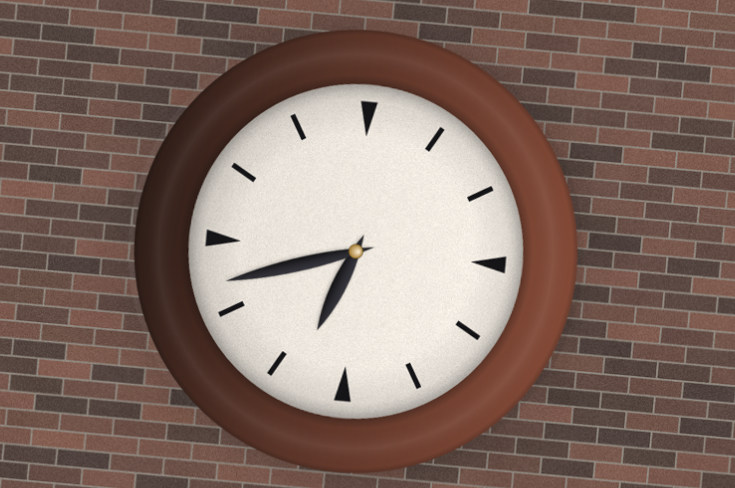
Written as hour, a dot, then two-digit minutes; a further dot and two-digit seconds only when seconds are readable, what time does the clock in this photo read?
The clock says 6.42
